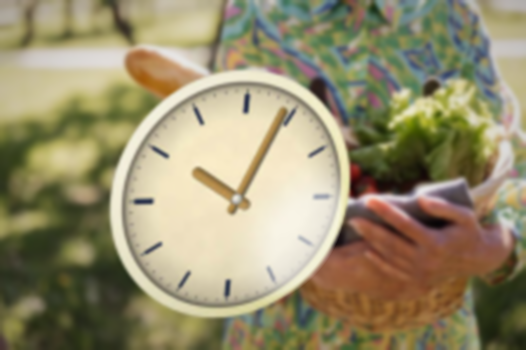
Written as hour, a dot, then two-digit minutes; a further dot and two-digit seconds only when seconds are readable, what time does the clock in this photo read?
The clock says 10.04
